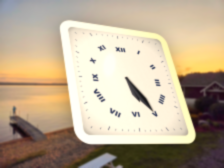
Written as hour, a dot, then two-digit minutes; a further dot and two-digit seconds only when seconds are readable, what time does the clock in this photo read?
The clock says 5.25
